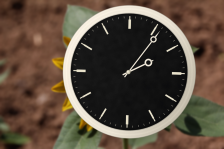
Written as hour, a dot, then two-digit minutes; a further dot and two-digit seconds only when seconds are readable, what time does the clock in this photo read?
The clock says 2.06
